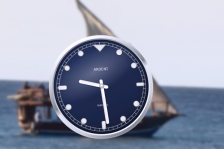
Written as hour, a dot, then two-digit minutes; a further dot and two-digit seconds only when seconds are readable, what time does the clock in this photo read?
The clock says 9.29
